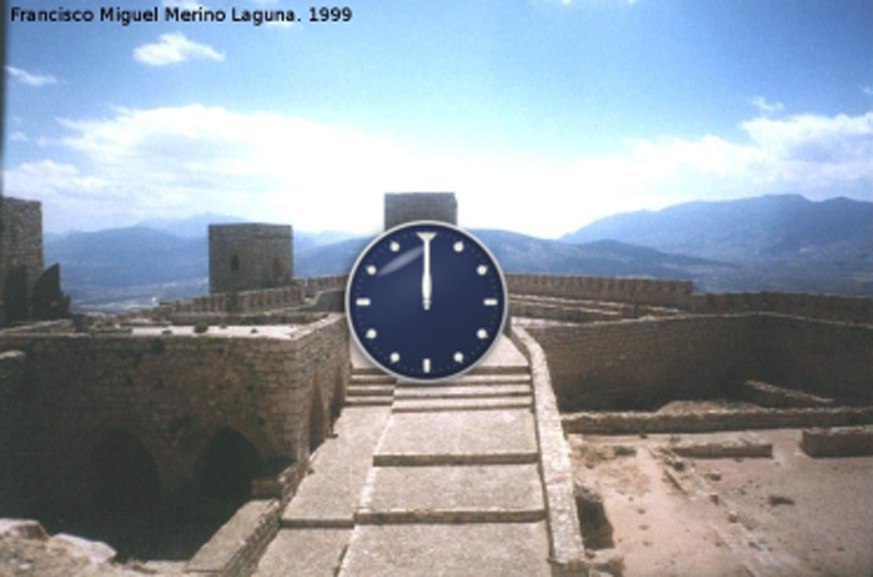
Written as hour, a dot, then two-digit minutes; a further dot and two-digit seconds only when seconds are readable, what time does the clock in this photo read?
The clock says 12.00
